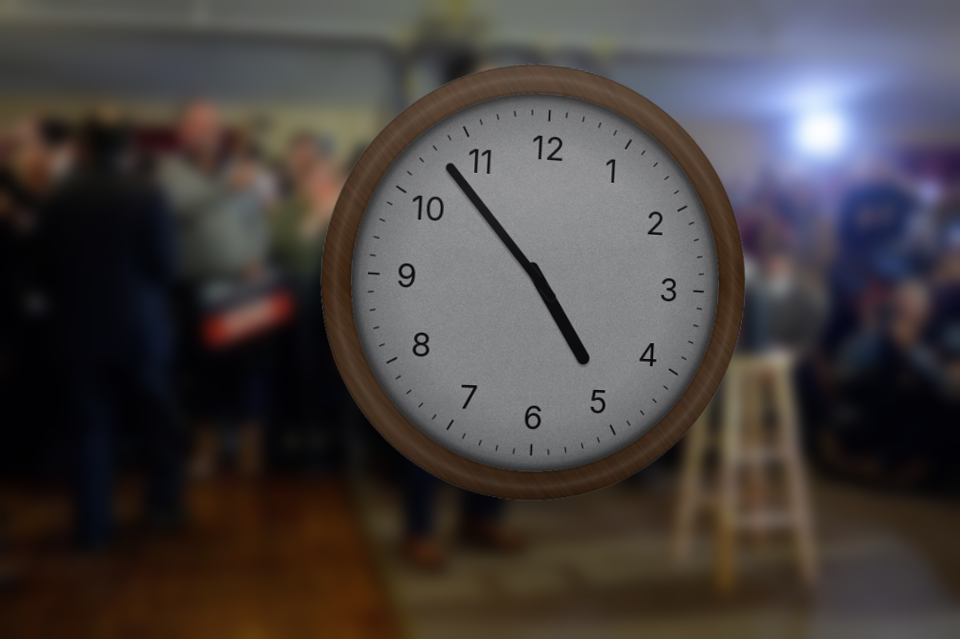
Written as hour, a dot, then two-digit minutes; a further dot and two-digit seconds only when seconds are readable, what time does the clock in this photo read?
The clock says 4.53
